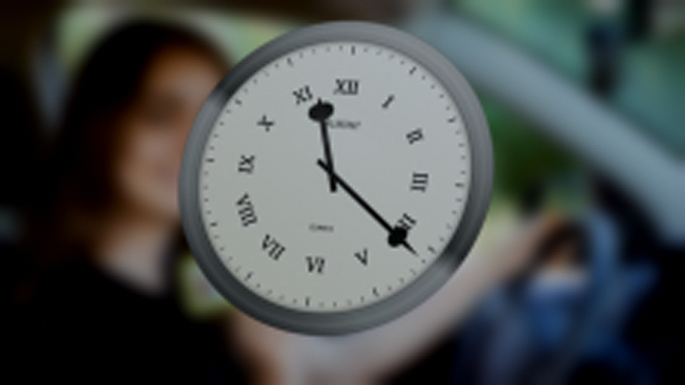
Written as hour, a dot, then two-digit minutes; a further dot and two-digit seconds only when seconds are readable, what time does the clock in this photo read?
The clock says 11.21
